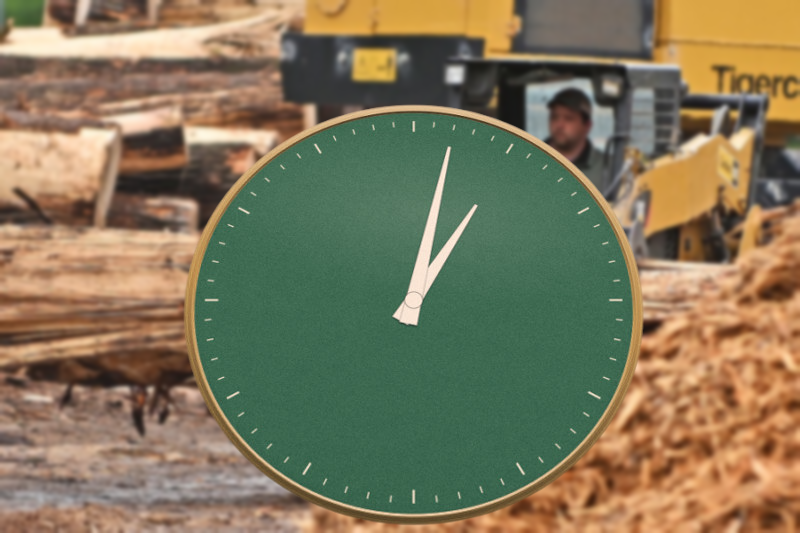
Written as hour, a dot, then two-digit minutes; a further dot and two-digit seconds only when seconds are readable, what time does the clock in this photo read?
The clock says 1.02
